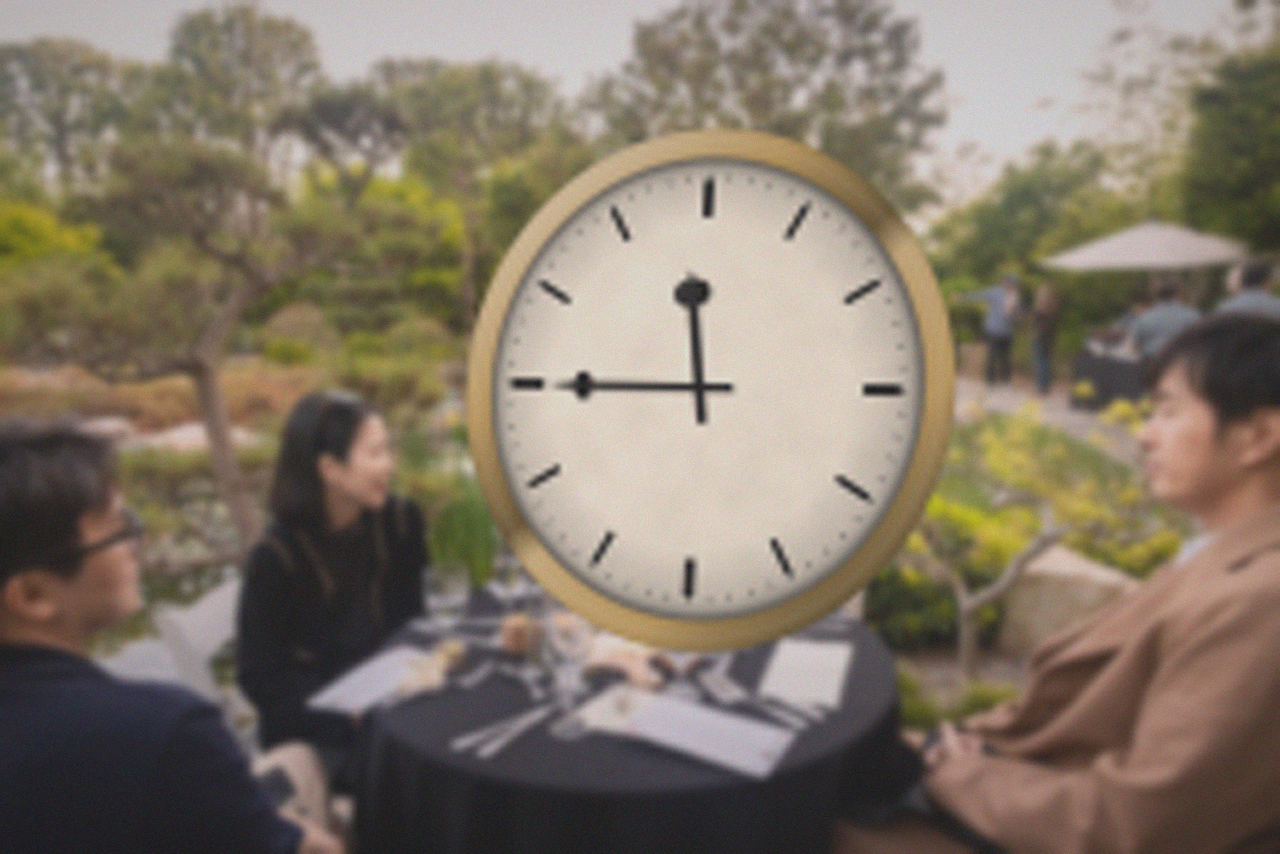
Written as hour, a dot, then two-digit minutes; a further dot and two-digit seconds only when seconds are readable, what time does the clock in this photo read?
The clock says 11.45
